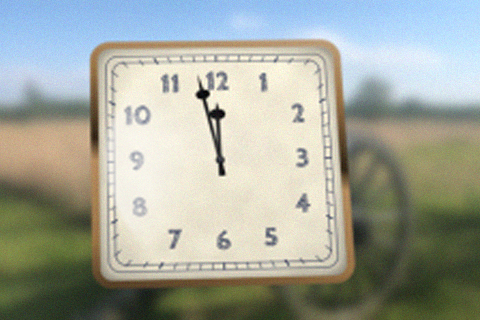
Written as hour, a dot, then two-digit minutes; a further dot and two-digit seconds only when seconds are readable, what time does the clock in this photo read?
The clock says 11.58
